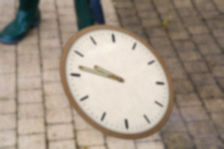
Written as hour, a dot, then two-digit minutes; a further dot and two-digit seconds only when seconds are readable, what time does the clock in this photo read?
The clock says 9.47
